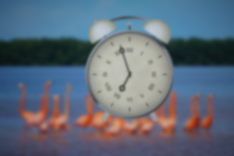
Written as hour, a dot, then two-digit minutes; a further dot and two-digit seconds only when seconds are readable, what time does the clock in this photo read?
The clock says 6.57
